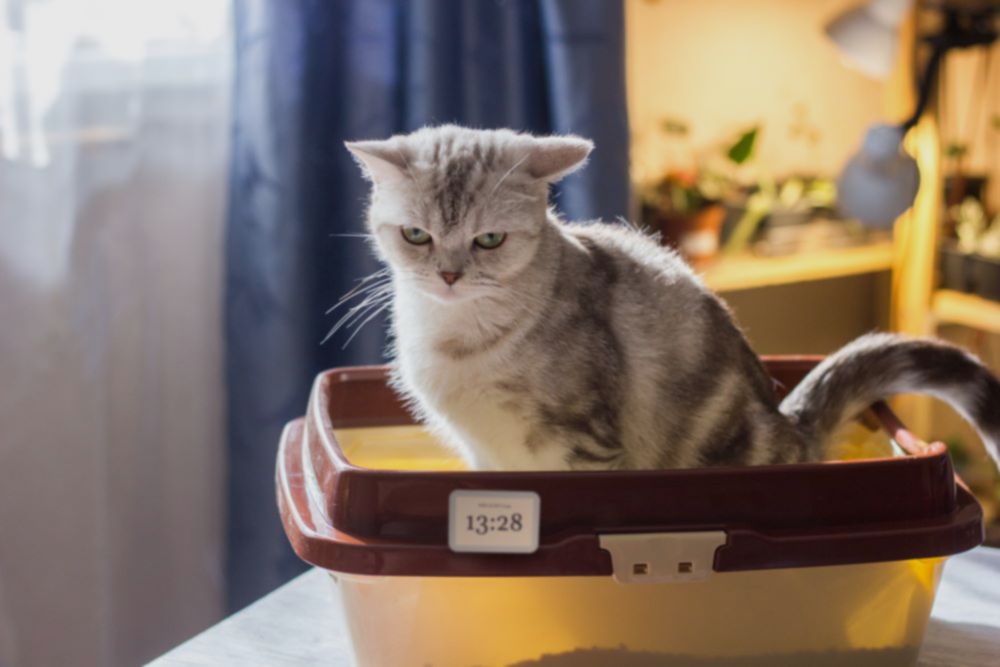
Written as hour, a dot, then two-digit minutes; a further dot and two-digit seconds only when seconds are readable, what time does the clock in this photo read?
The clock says 13.28
